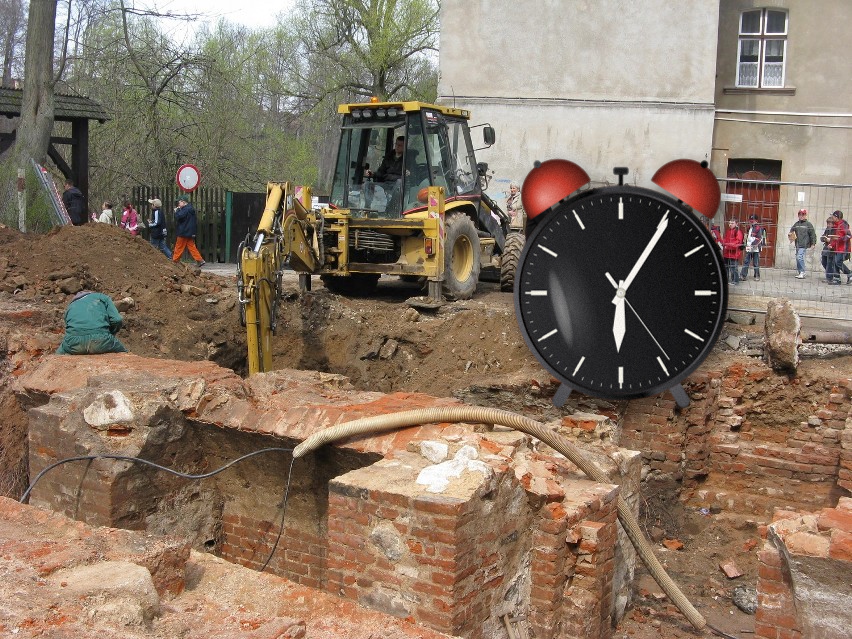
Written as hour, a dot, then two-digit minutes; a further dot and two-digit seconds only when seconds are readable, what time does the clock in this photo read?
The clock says 6.05.24
